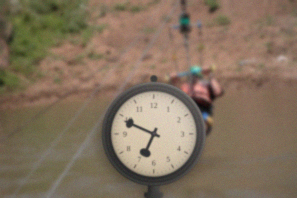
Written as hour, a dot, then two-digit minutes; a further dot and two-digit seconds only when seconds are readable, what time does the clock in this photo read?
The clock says 6.49
